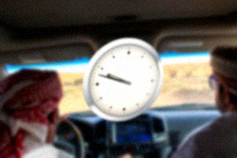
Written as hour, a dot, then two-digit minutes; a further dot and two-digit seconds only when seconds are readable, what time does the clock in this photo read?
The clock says 9.48
